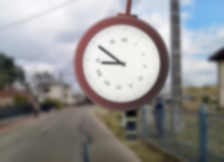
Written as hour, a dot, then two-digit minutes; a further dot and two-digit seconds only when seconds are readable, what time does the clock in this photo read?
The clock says 8.50
